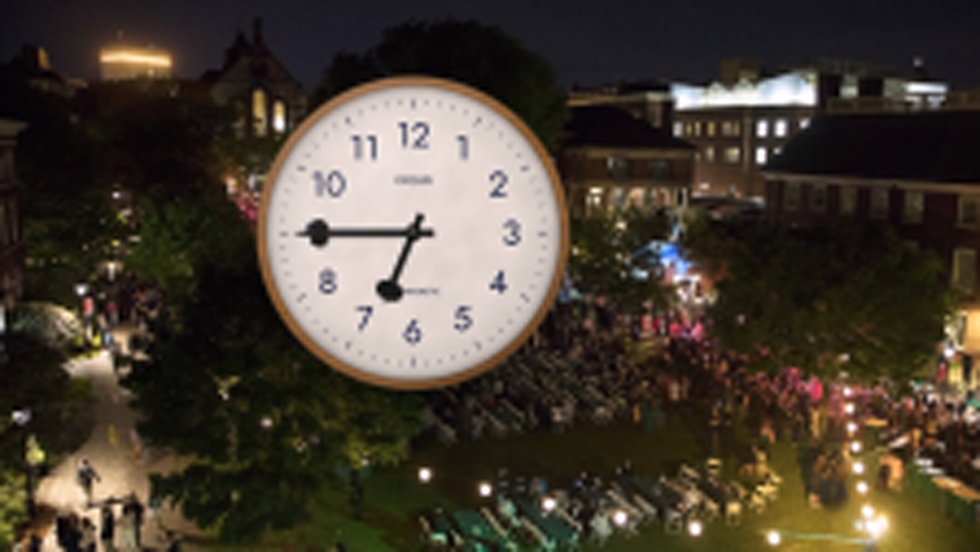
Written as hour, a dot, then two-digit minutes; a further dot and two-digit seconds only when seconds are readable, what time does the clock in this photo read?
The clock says 6.45
